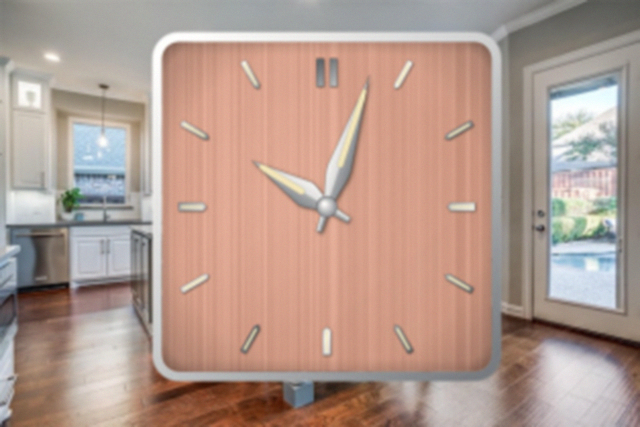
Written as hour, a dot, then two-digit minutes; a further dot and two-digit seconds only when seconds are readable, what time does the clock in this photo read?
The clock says 10.03
